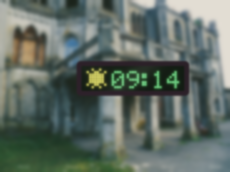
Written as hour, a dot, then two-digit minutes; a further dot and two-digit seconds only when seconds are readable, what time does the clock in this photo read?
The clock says 9.14
